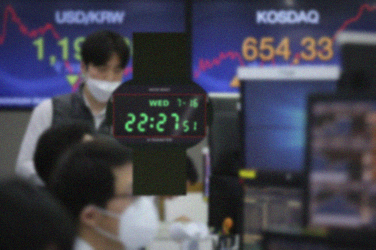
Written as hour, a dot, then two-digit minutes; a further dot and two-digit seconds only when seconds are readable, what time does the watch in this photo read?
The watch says 22.27.51
